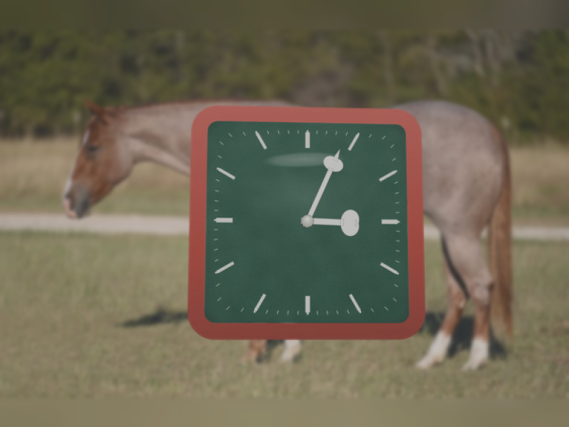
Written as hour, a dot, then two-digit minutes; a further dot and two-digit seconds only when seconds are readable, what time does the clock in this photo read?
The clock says 3.04
